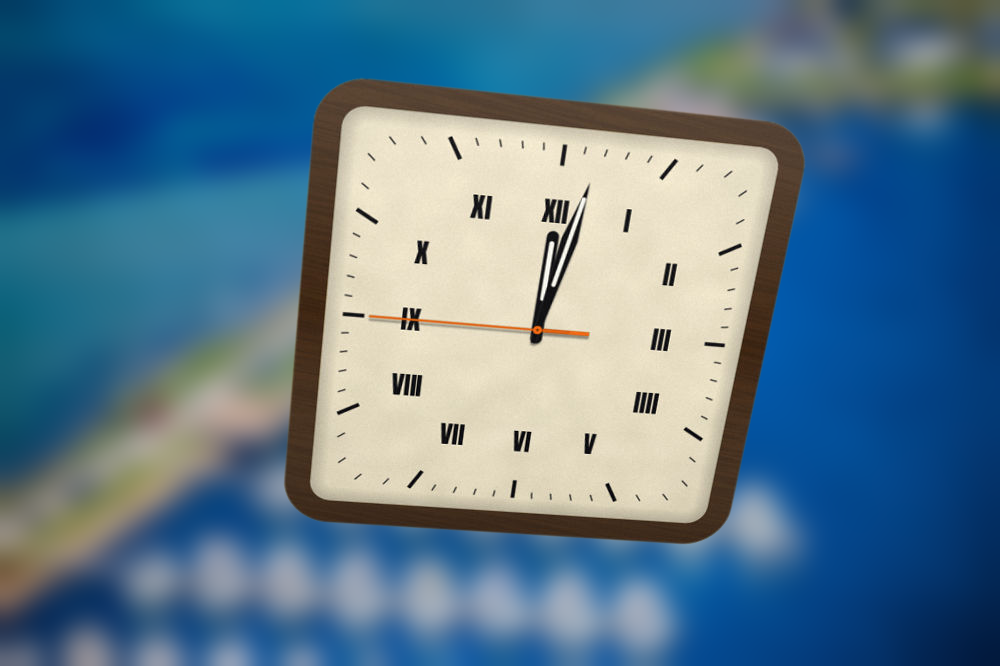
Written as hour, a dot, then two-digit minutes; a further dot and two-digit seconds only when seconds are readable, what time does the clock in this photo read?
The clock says 12.01.45
